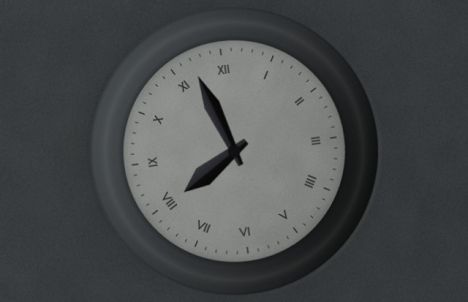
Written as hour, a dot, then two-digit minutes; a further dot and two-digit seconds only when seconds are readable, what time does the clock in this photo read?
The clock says 7.57
